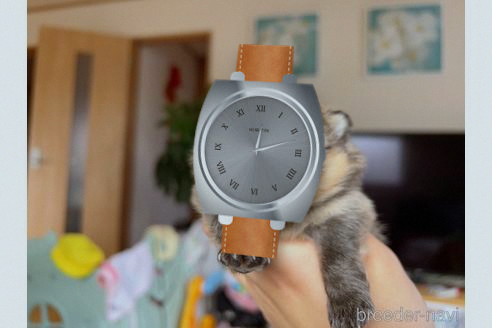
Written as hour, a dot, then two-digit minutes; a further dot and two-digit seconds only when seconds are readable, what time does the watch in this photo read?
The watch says 12.12
